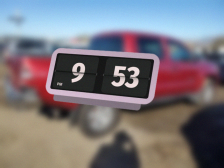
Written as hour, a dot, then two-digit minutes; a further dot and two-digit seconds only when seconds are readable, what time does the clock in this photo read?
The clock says 9.53
